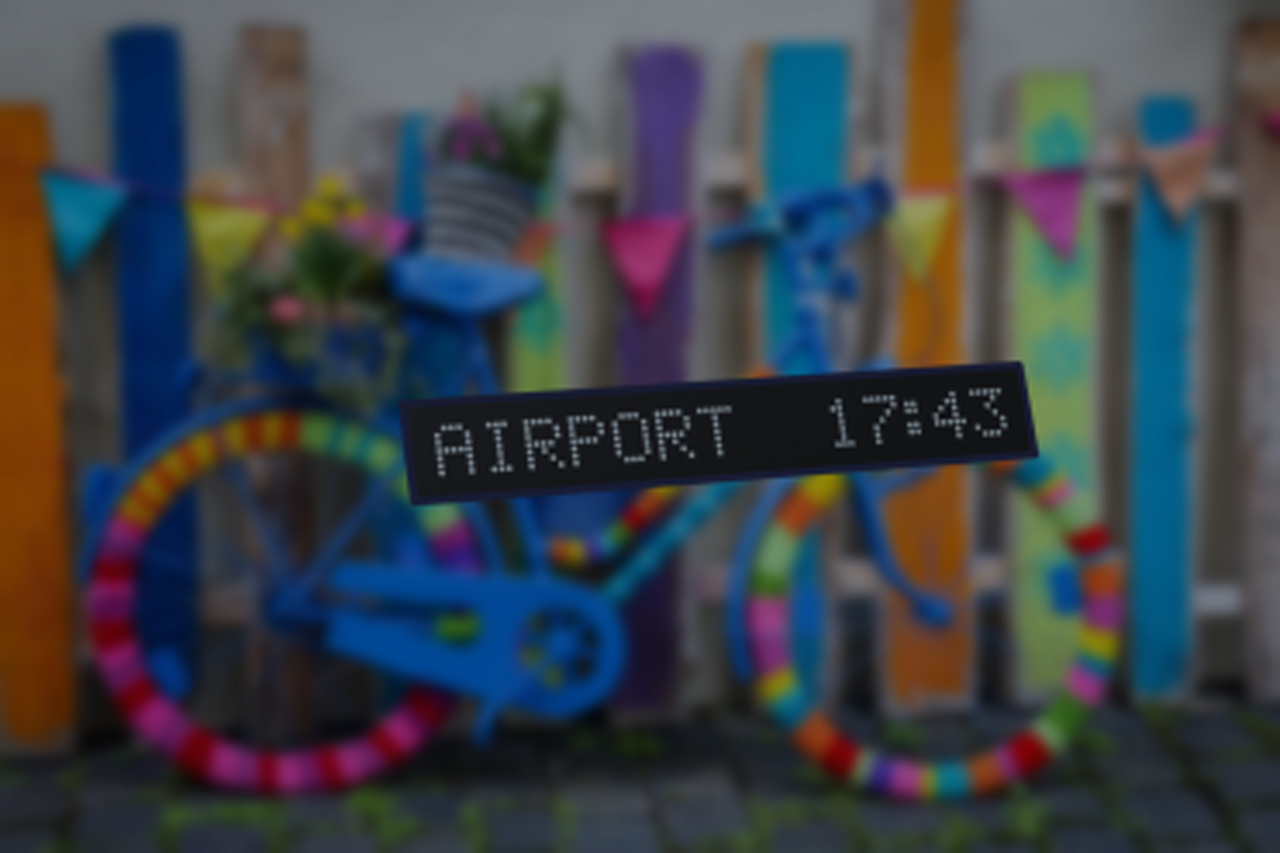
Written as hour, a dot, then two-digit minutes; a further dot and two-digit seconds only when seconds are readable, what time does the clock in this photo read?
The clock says 17.43
